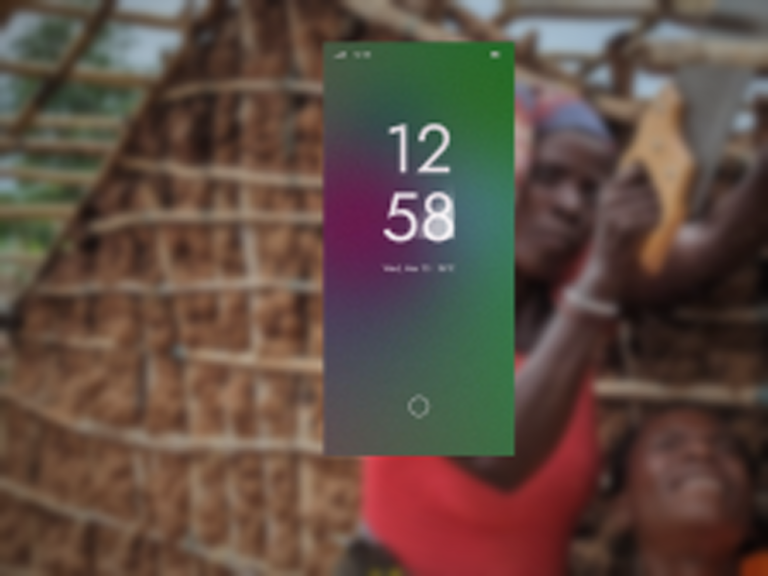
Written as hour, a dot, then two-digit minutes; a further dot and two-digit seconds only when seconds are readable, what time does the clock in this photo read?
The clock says 12.58
